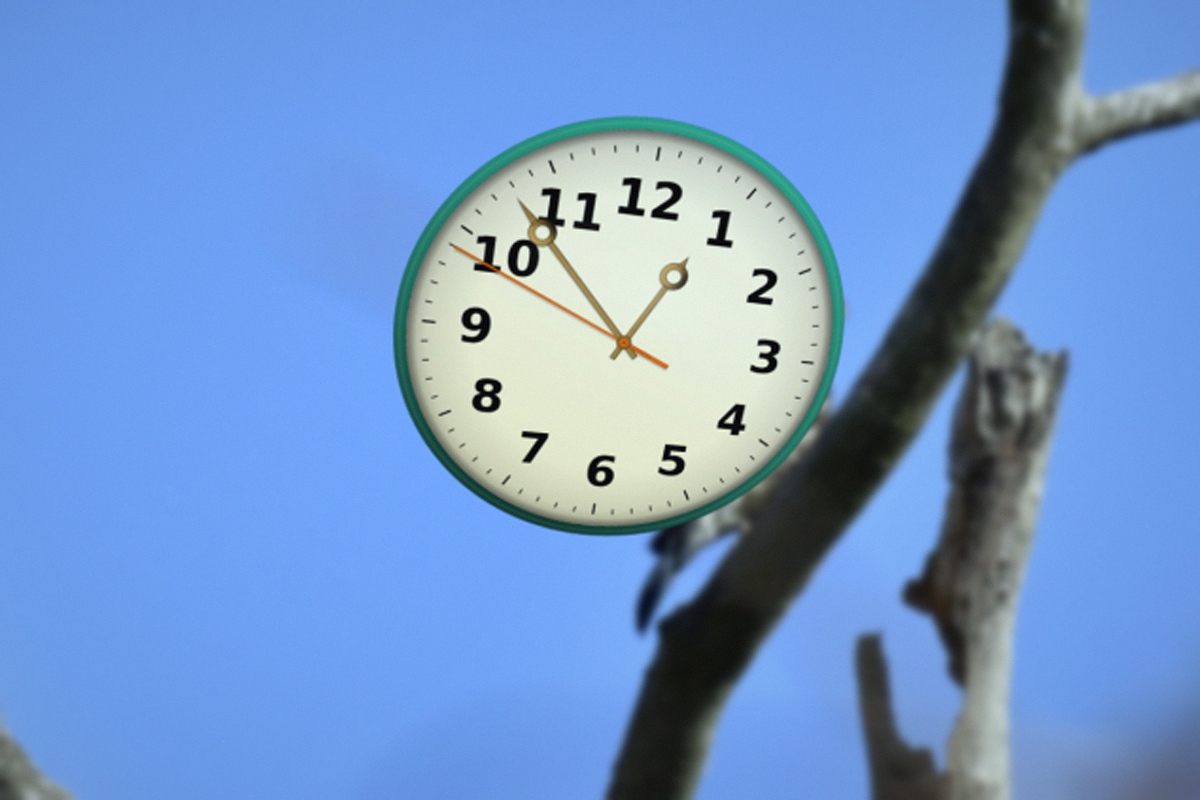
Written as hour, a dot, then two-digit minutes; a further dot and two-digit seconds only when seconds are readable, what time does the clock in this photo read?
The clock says 12.52.49
